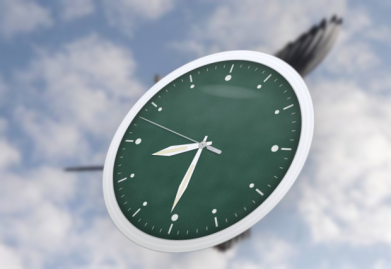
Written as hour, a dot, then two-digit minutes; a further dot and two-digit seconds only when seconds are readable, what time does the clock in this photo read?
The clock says 8.30.48
